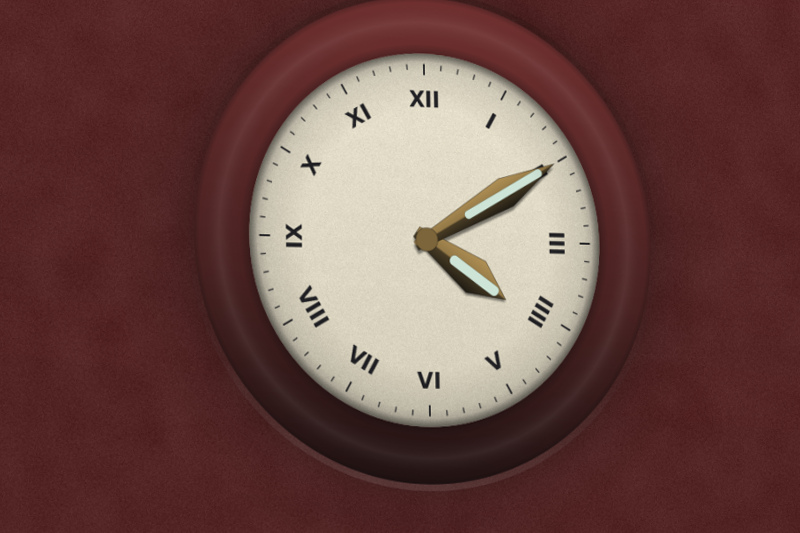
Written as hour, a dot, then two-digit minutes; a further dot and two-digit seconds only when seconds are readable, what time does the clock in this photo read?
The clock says 4.10
